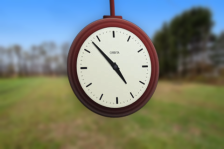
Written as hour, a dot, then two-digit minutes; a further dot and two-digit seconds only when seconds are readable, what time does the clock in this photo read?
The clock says 4.53
